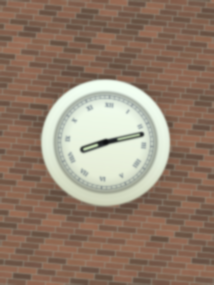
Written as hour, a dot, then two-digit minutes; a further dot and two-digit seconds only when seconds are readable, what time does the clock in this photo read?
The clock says 8.12
